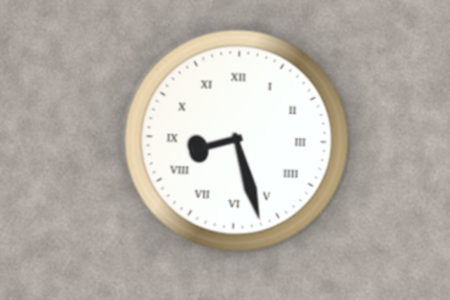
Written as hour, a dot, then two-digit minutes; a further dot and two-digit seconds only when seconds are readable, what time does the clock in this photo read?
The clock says 8.27
